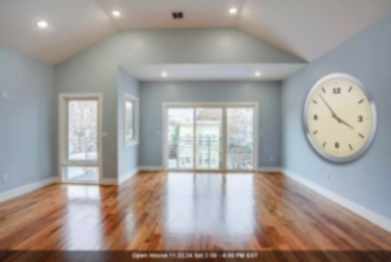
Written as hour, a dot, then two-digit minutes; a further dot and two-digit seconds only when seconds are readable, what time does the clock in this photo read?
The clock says 3.53
